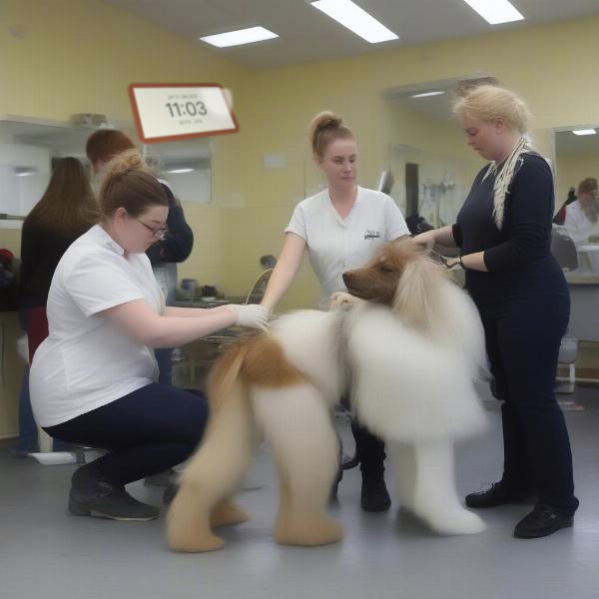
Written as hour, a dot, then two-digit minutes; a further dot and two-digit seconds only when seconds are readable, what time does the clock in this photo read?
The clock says 11.03
